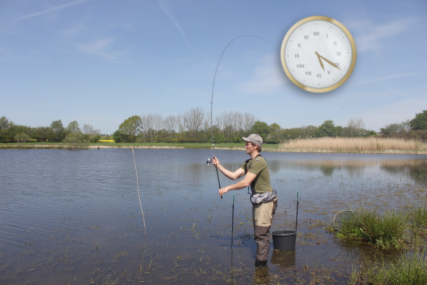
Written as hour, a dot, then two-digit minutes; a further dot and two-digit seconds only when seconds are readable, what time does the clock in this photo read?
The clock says 5.21
